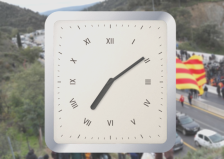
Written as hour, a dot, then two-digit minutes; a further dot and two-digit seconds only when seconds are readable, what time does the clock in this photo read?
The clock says 7.09
